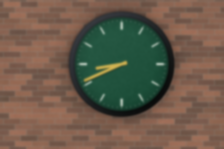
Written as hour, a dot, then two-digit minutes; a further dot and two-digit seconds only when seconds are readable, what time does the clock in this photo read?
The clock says 8.41
